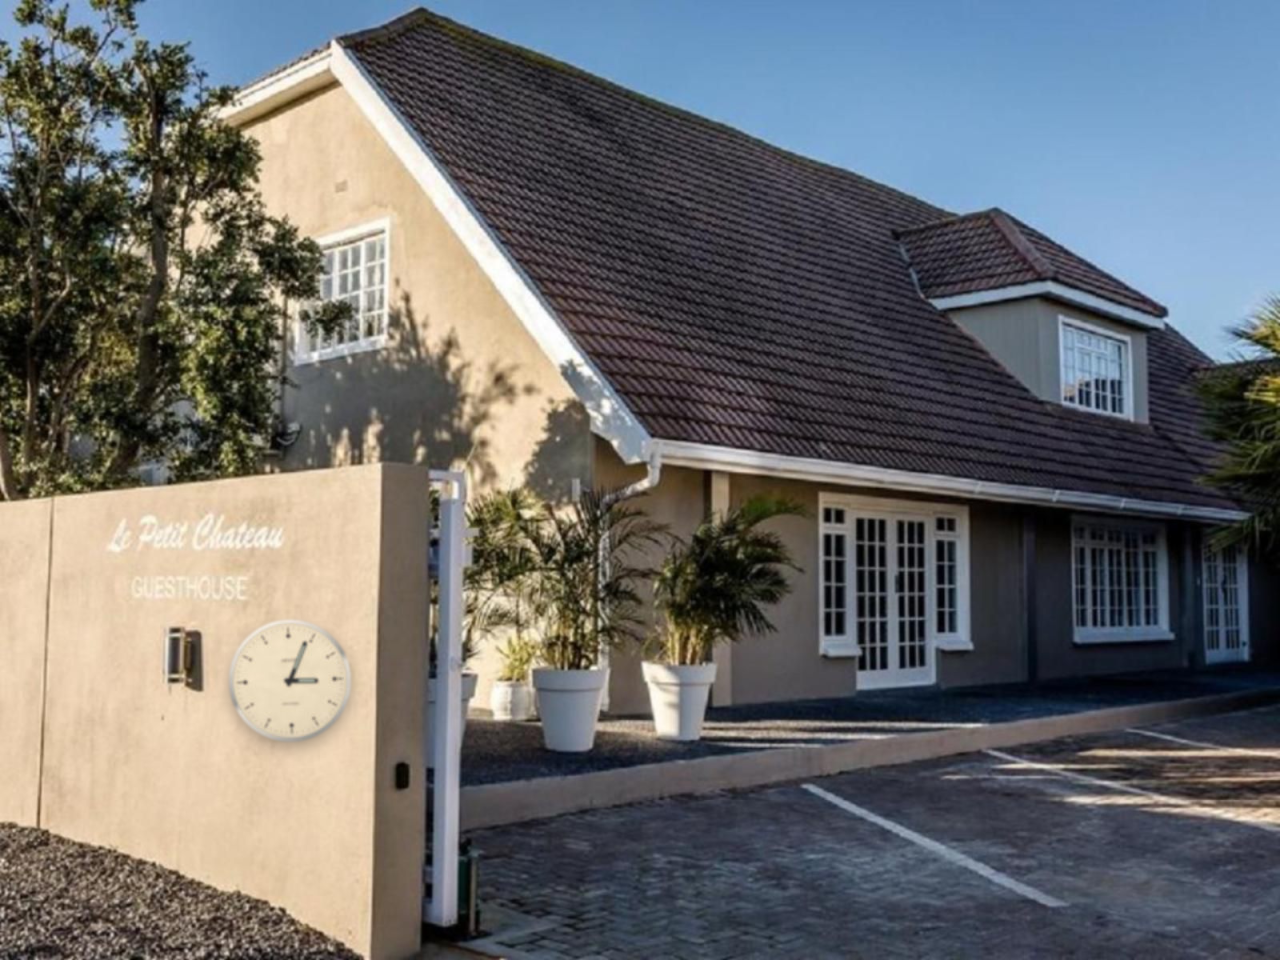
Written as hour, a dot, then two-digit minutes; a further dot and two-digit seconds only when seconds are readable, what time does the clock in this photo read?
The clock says 3.04
